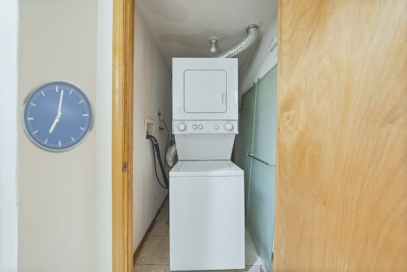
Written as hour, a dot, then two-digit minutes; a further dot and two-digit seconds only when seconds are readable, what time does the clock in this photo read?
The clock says 7.02
